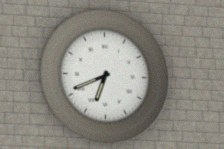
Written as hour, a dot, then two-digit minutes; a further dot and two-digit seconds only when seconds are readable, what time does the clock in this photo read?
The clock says 6.41
